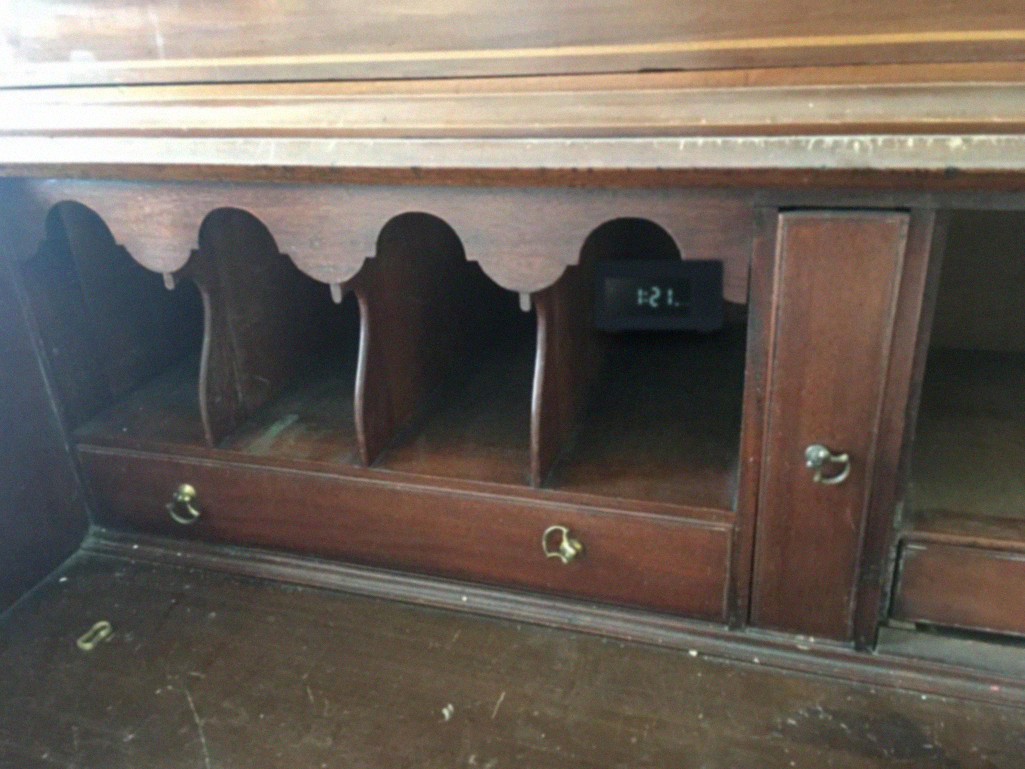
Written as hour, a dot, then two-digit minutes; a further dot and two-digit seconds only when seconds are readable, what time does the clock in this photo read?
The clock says 1.21
